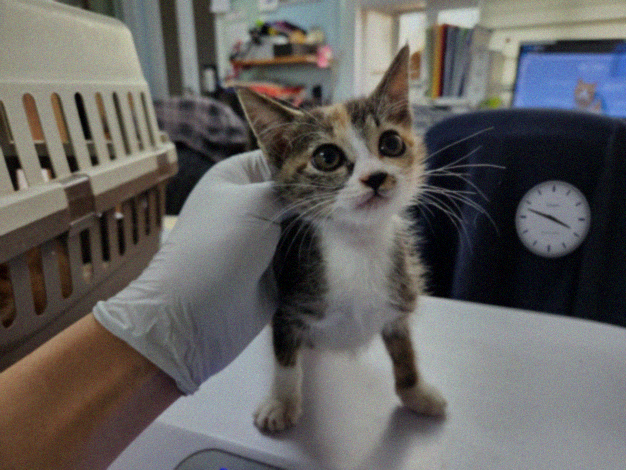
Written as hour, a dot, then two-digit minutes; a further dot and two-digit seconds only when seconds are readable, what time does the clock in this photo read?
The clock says 3.48
